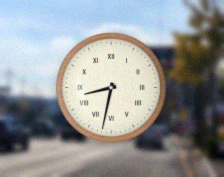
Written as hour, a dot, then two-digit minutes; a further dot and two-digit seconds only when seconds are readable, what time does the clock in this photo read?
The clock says 8.32
